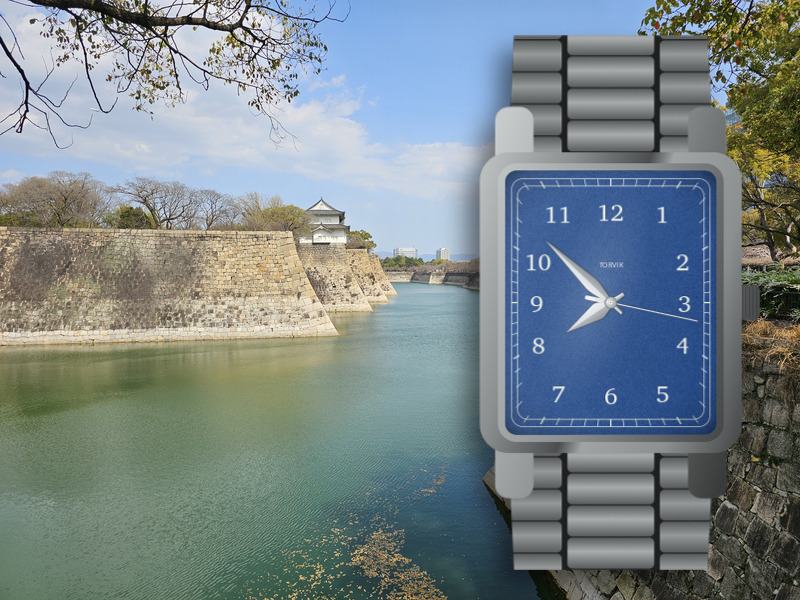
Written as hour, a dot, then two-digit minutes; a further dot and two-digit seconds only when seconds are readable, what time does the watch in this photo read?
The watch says 7.52.17
